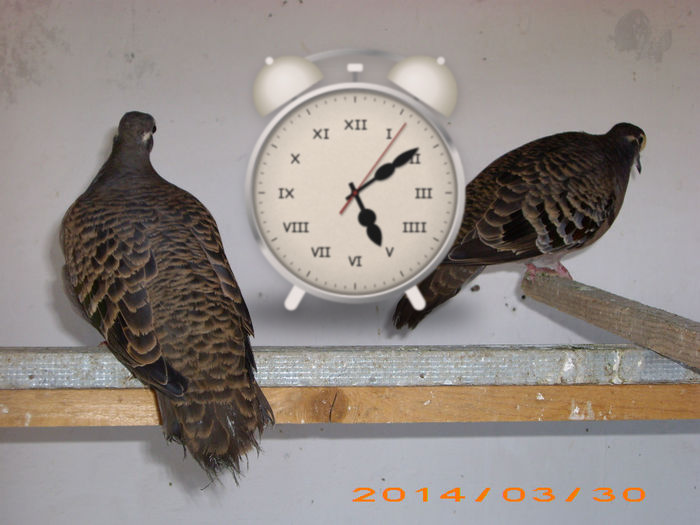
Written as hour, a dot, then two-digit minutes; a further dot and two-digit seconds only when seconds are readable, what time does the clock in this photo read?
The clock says 5.09.06
